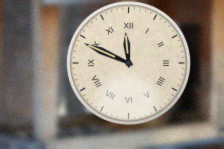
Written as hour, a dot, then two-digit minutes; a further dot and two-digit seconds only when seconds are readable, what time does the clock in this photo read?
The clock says 11.49
